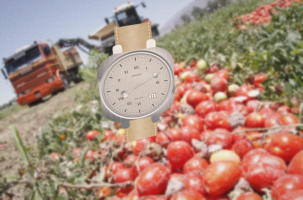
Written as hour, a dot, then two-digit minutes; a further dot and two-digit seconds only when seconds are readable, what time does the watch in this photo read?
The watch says 8.11
